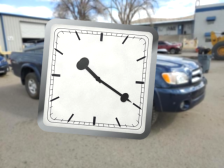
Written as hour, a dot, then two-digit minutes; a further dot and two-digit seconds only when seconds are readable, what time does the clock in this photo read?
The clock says 10.20
